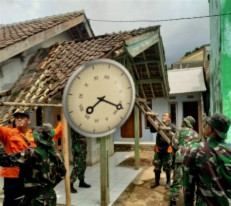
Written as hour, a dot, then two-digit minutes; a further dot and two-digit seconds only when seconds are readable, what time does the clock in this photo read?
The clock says 7.17
